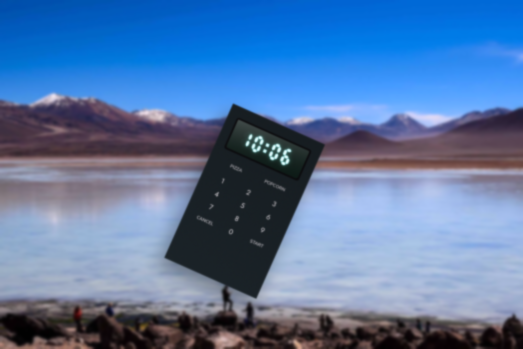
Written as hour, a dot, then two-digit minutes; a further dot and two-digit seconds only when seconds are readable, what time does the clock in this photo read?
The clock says 10.06
